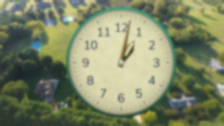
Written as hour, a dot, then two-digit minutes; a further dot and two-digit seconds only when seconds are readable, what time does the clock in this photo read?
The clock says 1.02
